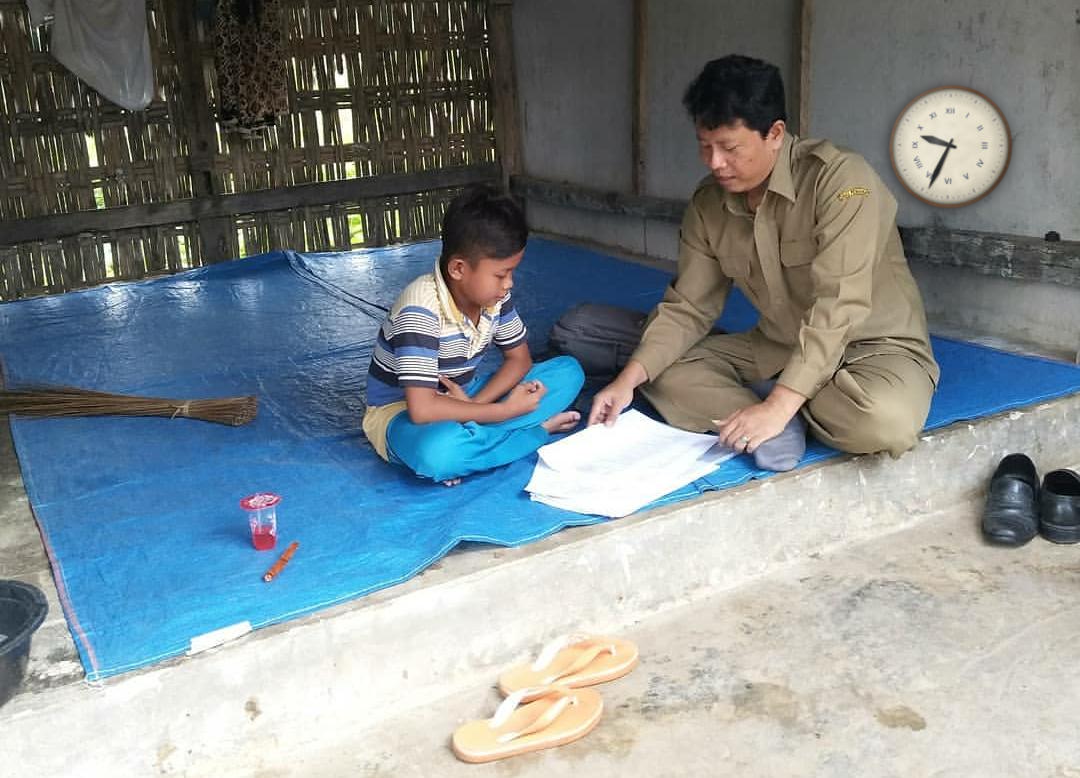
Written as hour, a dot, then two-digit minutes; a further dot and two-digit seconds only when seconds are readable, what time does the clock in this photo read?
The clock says 9.34
